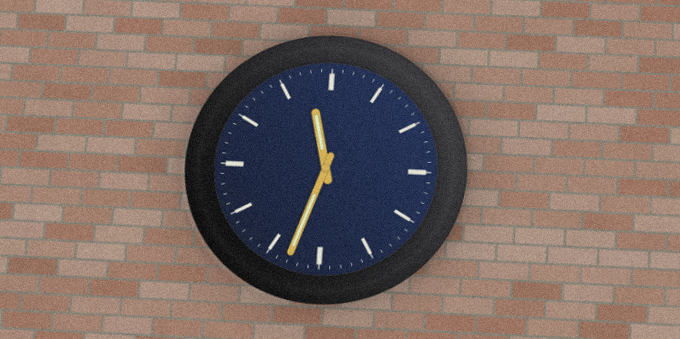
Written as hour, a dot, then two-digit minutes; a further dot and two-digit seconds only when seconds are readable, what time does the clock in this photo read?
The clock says 11.33
